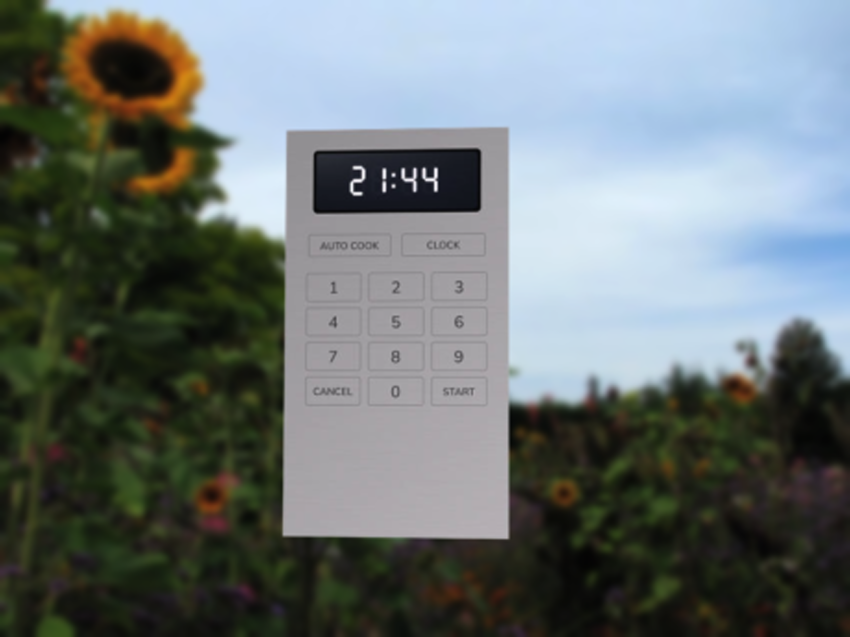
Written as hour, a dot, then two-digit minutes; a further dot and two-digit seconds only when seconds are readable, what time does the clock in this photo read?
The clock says 21.44
